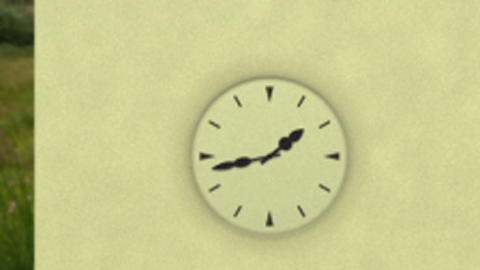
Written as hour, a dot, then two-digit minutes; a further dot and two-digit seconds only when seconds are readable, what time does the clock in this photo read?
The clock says 1.43
